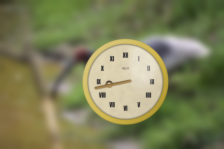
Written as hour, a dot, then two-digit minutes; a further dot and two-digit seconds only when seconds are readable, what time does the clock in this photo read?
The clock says 8.43
